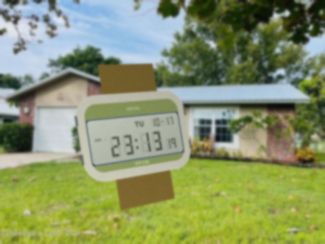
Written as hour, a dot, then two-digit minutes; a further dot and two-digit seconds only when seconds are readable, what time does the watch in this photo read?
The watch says 23.13
